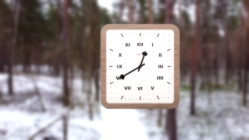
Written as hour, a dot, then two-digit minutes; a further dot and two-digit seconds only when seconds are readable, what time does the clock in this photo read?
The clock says 12.40
